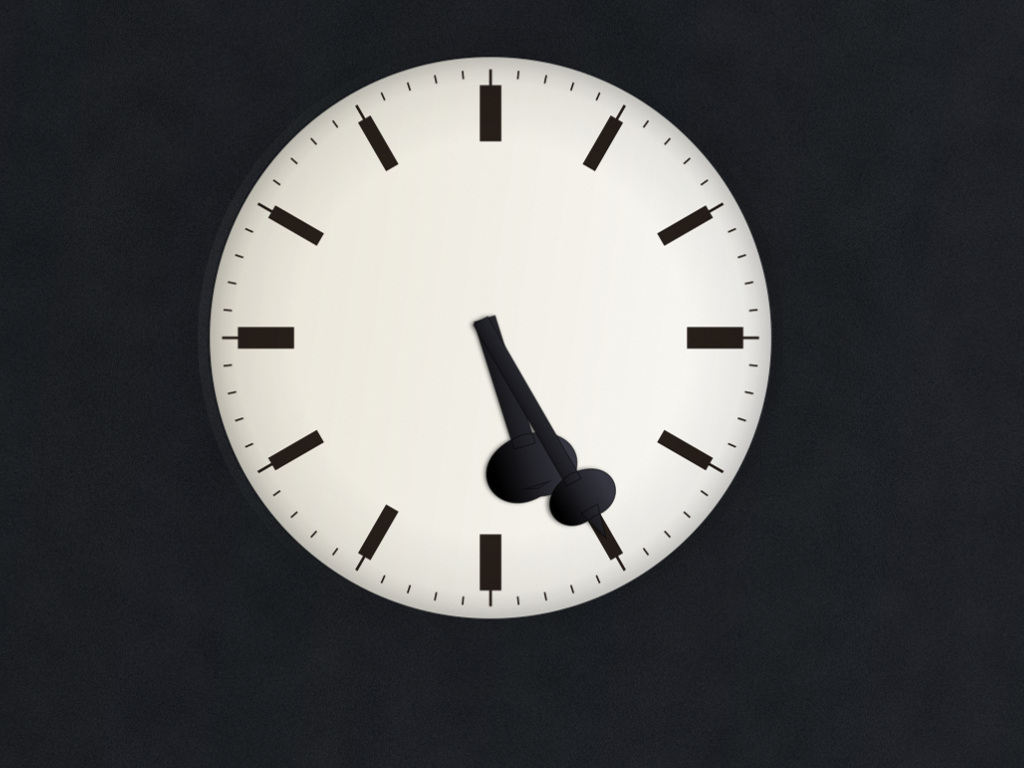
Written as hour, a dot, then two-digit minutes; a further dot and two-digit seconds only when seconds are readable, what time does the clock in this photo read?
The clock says 5.25
